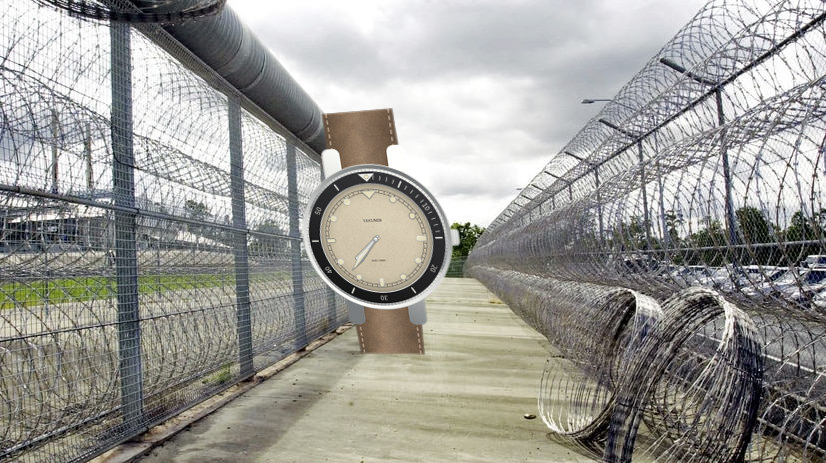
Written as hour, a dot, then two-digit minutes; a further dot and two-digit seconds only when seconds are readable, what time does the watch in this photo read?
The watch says 7.37
